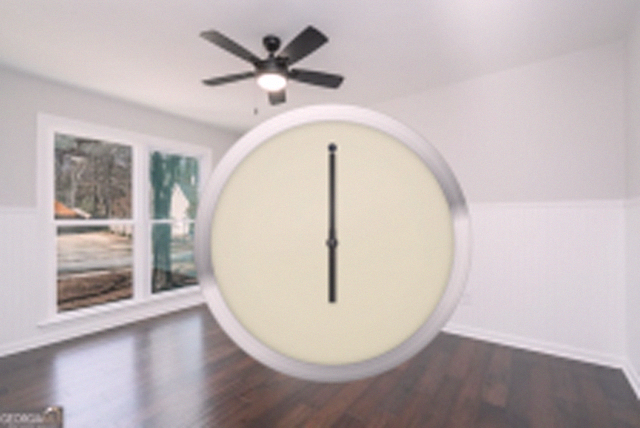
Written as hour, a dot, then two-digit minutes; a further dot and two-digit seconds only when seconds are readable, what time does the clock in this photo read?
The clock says 6.00
